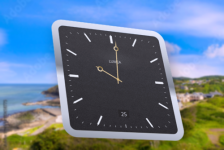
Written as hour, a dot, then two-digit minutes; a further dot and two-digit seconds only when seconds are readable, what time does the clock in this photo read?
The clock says 10.01
